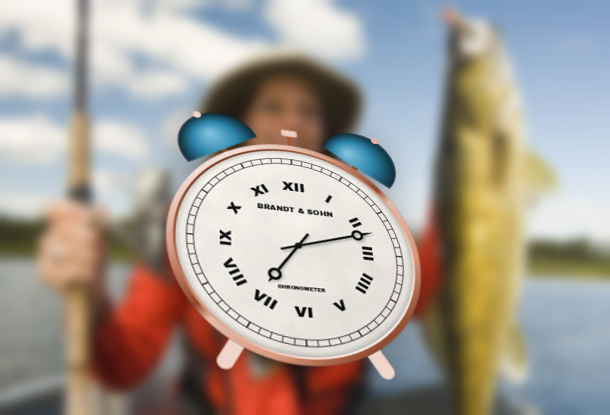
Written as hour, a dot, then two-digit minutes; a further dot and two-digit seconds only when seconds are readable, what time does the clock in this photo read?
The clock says 7.12
